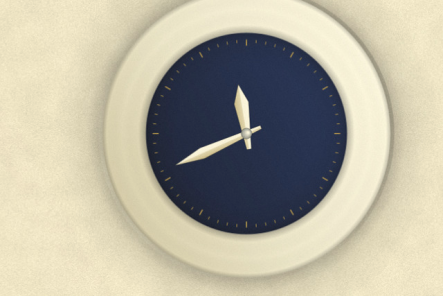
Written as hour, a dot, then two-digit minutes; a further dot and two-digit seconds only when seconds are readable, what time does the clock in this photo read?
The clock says 11.41
